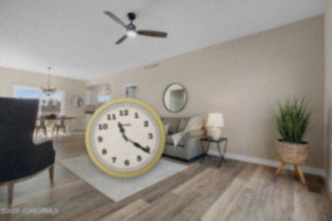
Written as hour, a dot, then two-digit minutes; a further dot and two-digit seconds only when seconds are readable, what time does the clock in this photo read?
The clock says 11.21
